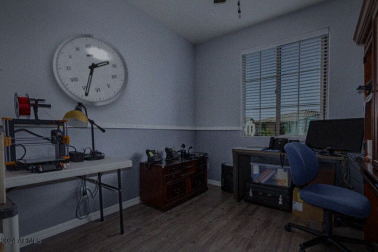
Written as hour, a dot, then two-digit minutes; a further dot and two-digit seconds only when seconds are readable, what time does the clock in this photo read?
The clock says 2.34
